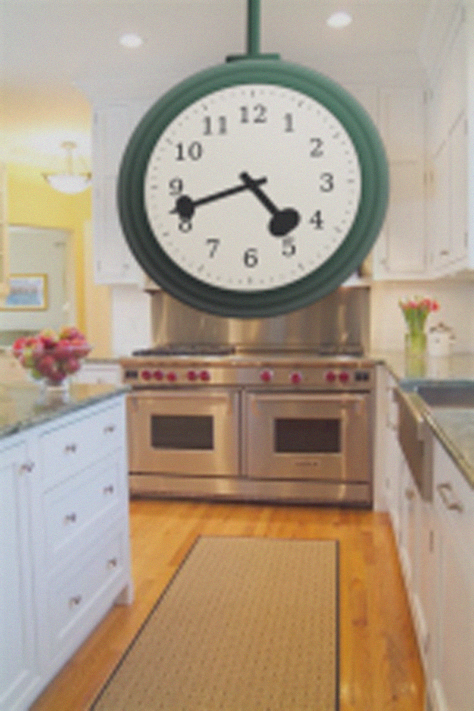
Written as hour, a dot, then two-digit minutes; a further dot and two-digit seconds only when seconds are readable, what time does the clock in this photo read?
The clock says 4.42
